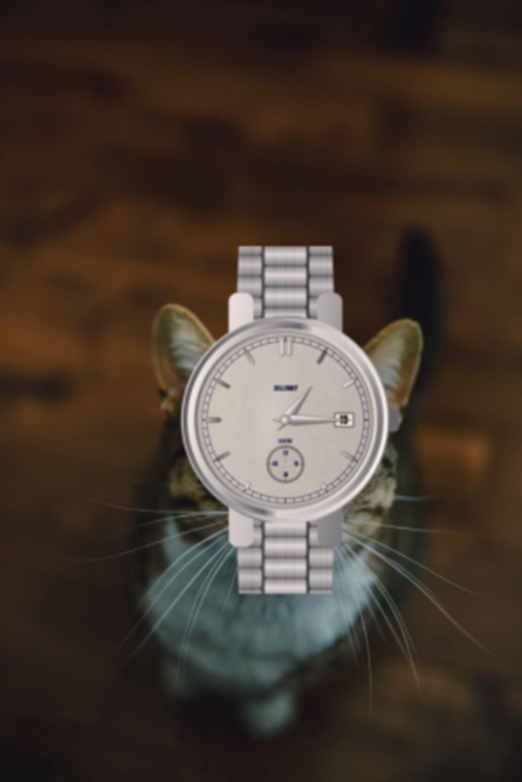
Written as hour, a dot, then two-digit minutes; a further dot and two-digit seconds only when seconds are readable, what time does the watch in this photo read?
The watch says 1.15
